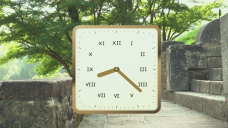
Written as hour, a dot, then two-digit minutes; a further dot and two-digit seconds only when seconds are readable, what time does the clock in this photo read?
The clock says 8.22
